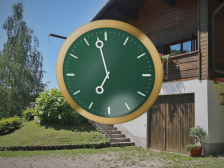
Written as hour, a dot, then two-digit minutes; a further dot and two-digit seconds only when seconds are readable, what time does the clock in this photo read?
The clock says 6.58
